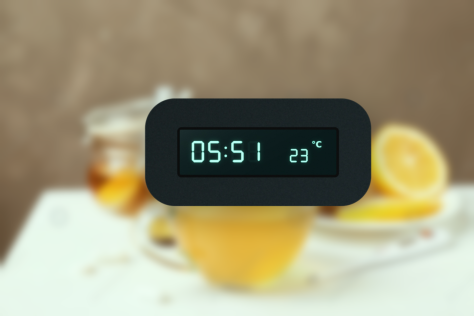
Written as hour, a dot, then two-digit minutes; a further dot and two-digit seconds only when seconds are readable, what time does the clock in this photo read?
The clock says 5.51
